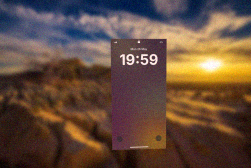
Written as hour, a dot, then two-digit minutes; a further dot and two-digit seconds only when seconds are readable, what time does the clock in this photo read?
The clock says 19.59
